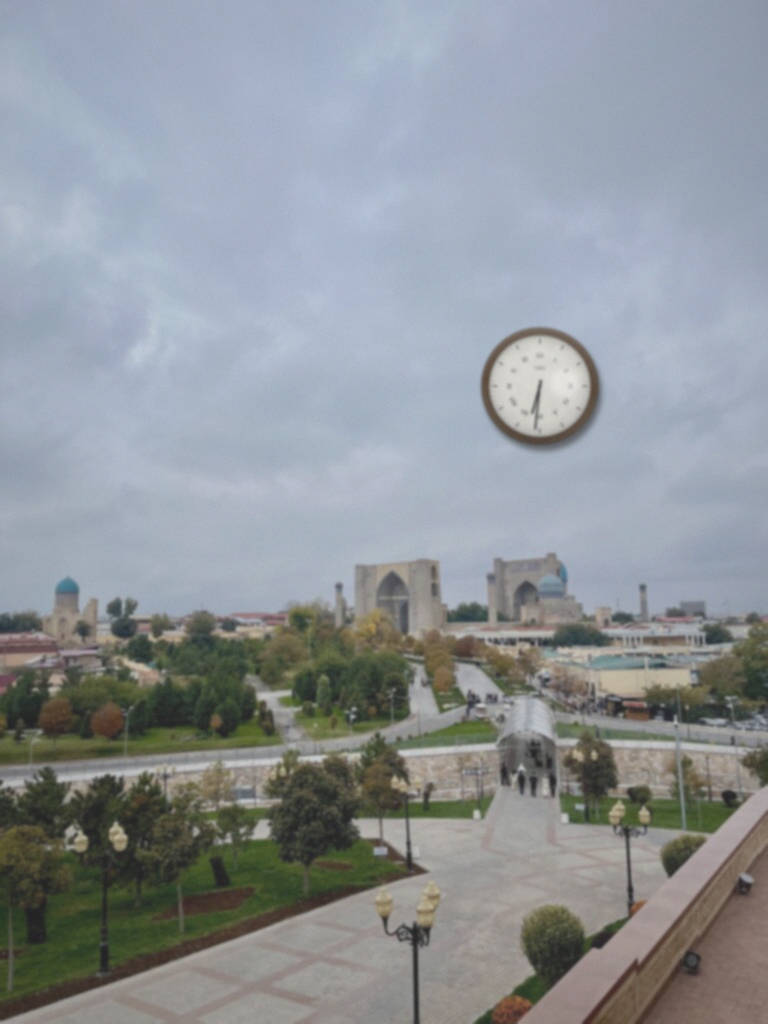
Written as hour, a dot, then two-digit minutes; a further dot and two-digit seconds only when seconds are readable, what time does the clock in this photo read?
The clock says 6.31
